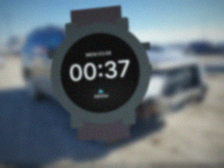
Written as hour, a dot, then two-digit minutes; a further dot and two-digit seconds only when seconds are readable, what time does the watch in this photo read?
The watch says 0.37
